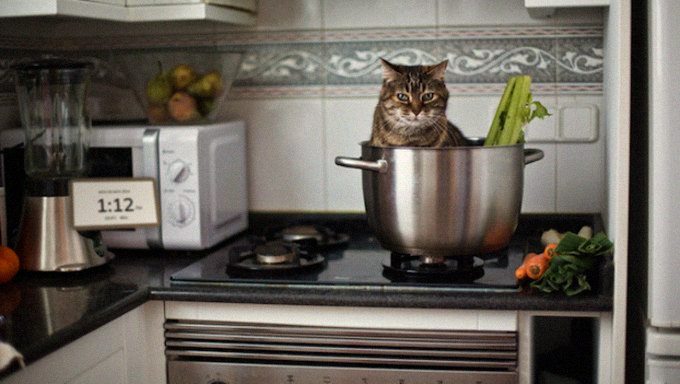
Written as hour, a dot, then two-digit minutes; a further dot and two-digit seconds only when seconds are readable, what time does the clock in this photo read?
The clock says 1.12
